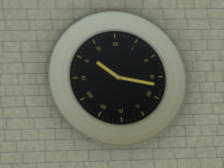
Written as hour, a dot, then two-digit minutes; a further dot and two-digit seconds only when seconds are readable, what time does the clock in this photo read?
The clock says 10.17
